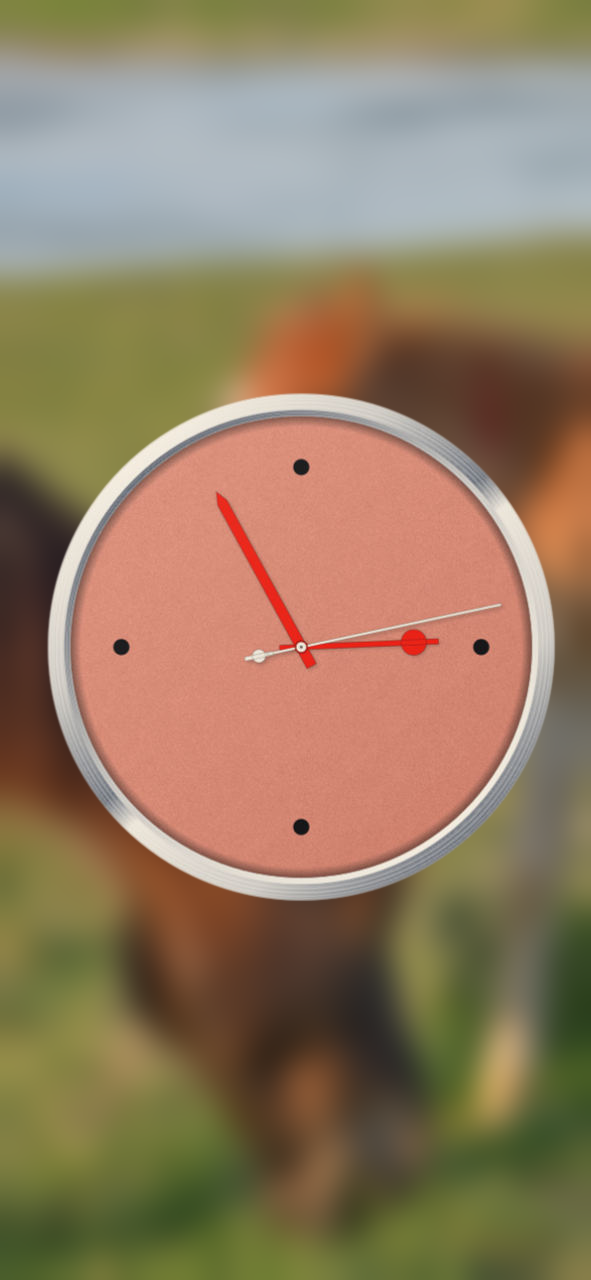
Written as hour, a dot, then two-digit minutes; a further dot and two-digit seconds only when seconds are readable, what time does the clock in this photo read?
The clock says 2.55.13
